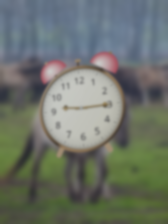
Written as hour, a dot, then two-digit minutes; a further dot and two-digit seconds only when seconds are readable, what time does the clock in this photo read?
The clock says 9.15
